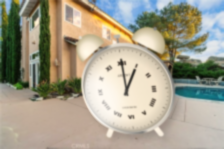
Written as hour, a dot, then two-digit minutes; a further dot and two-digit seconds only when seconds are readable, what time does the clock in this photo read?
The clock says 1.00
